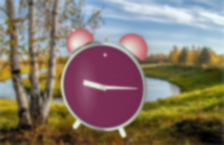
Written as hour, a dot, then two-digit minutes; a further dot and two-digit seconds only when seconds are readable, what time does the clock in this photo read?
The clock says 9.14
